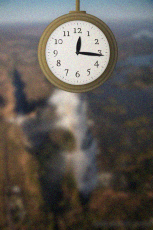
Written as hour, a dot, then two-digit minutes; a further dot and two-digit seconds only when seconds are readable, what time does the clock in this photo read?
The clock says 12.16
